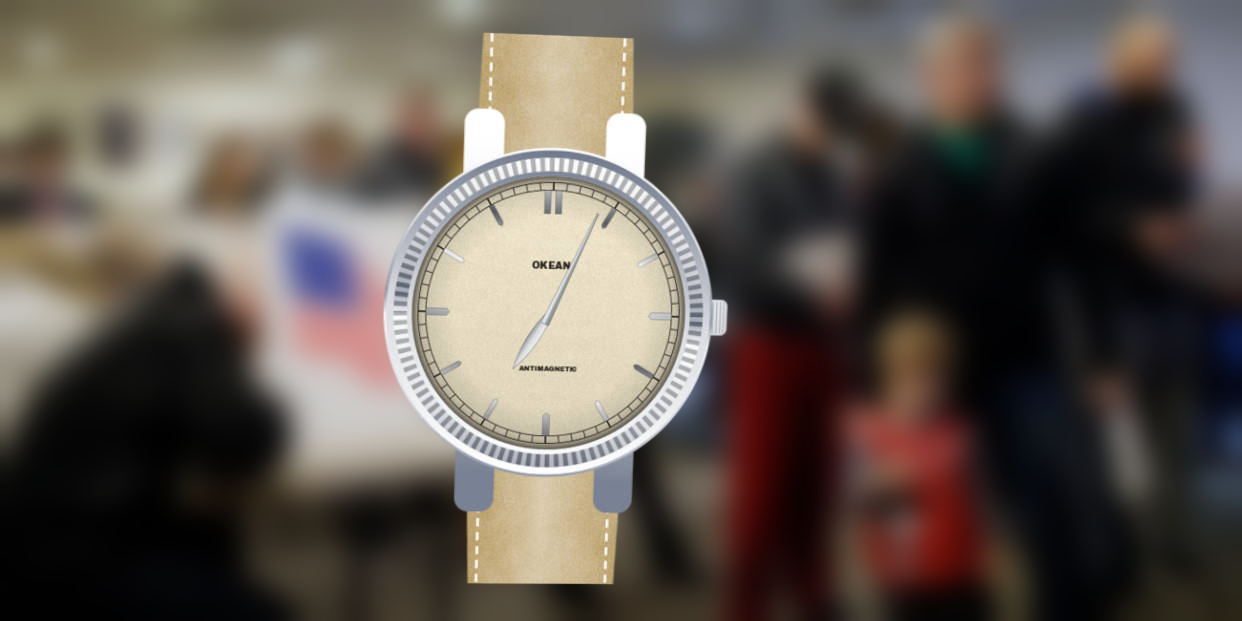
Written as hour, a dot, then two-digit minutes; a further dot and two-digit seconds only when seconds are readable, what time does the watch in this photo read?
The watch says 7.04
